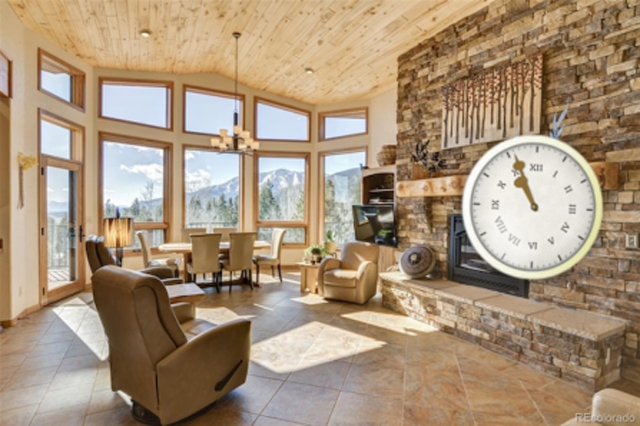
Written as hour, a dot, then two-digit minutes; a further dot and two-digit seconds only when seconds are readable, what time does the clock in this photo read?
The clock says 10.56
